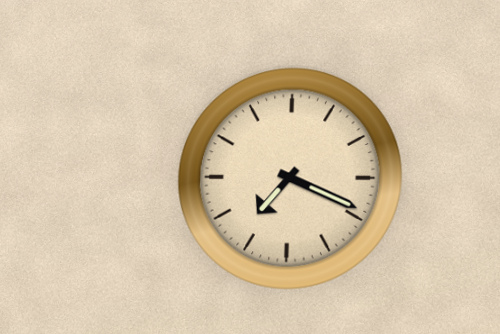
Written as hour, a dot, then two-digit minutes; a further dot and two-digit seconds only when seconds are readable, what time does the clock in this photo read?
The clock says 7.19
